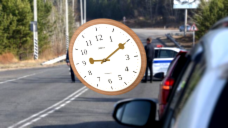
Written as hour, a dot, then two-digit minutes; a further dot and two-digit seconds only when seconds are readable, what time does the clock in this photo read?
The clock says 9.10
